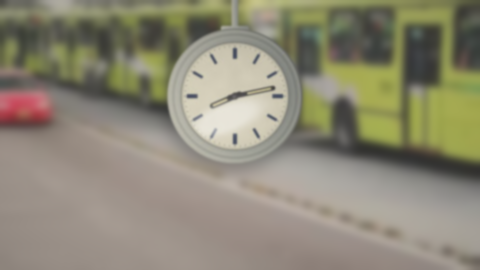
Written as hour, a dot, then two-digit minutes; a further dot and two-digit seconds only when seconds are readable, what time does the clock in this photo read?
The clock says 8.13
